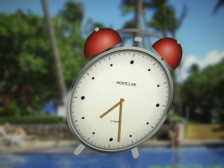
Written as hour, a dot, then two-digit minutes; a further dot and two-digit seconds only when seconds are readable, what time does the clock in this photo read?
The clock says 7.28
